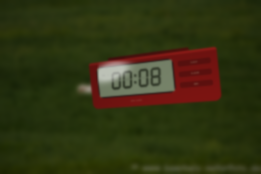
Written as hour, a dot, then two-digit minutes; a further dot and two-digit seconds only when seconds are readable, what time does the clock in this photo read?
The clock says 0.08
